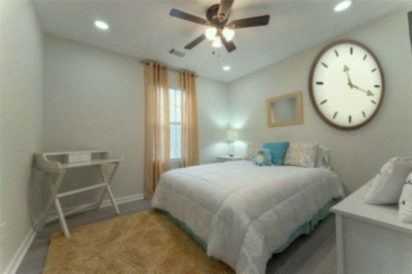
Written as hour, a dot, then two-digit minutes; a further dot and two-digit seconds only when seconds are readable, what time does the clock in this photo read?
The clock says 11.18
